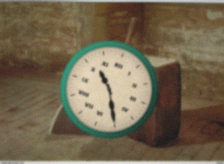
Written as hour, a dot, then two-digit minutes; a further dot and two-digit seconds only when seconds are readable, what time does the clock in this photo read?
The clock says 10.25
